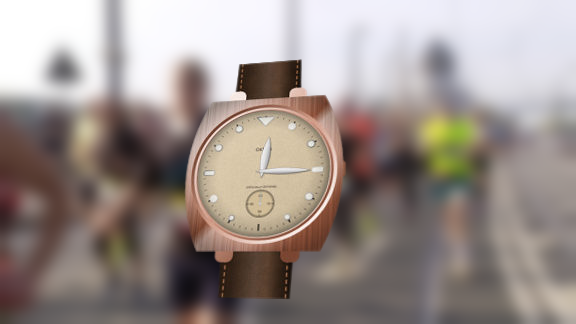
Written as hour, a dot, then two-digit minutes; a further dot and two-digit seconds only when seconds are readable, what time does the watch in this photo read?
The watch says 12.15
